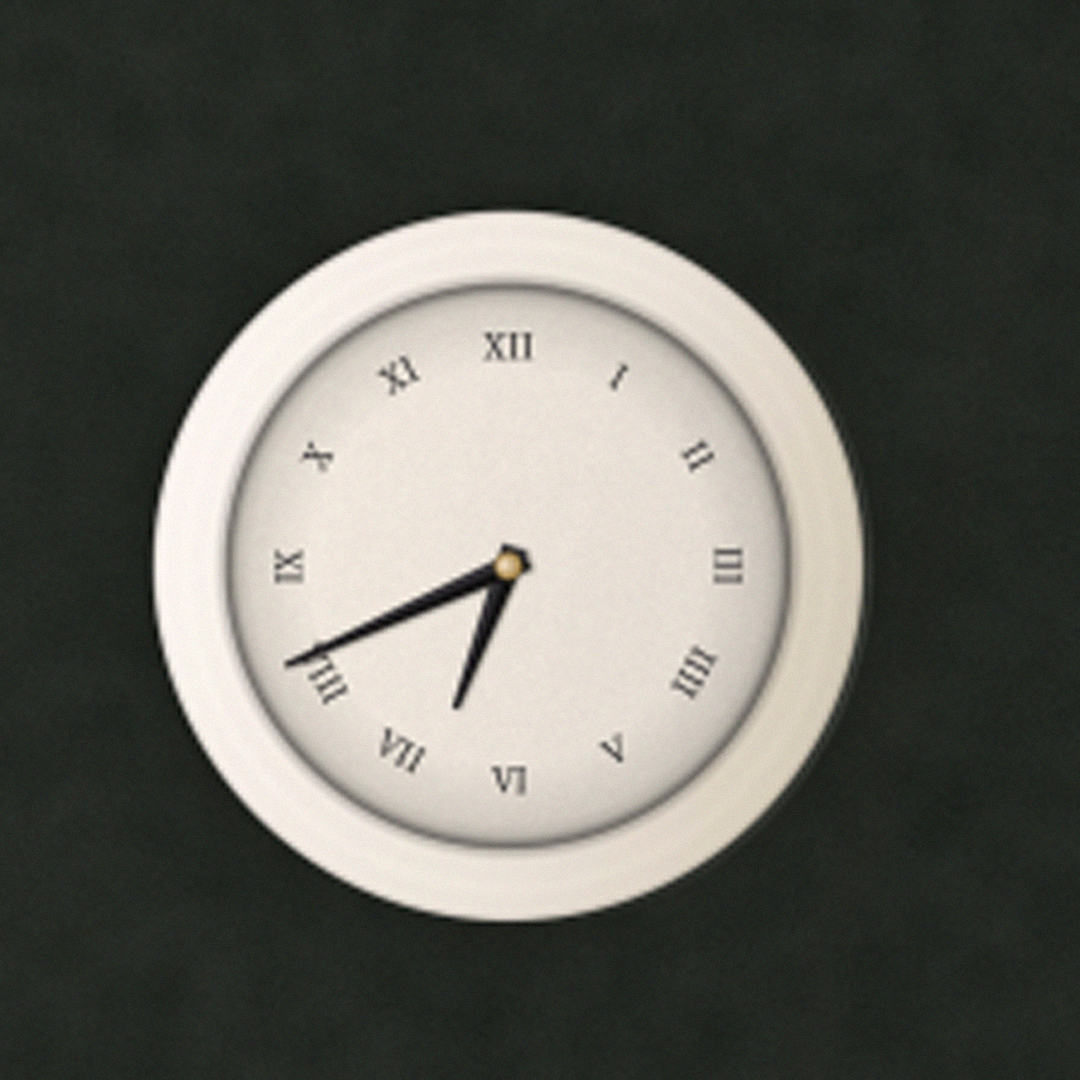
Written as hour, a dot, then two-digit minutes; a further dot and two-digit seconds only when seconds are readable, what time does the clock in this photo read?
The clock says 6.41
